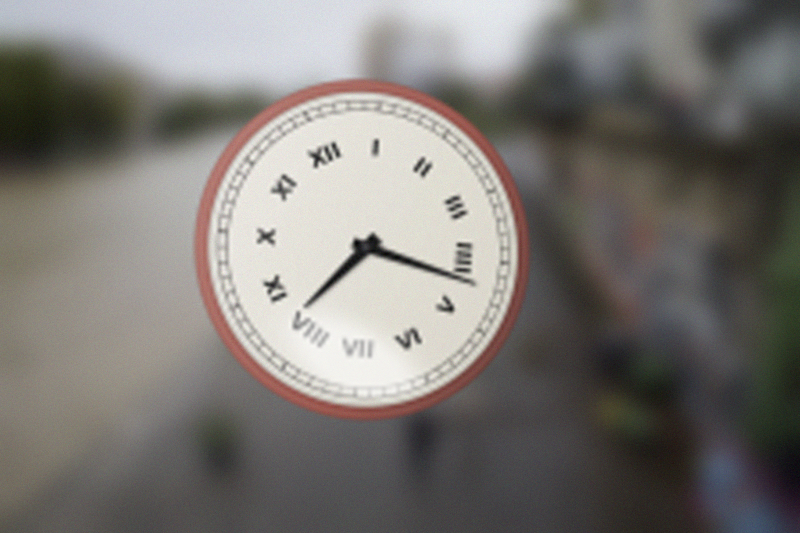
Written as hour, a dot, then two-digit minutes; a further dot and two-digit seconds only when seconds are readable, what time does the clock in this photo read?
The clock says 8.22
